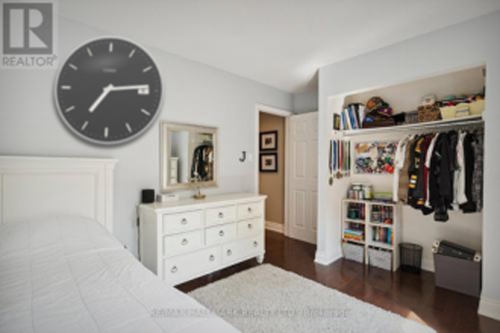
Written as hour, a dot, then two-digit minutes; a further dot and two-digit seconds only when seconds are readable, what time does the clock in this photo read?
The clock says 7.14
